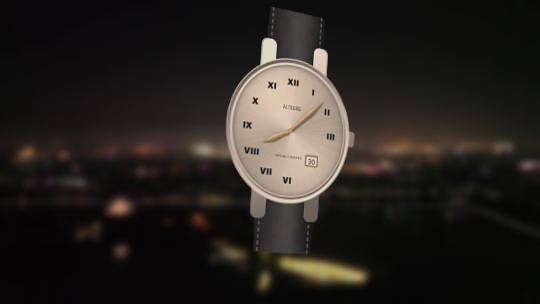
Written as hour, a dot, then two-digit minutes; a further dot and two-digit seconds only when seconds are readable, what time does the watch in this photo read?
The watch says 8.08
